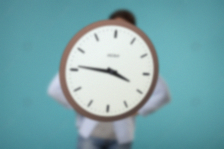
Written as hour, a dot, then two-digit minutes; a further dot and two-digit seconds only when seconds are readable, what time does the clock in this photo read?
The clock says 3.46
